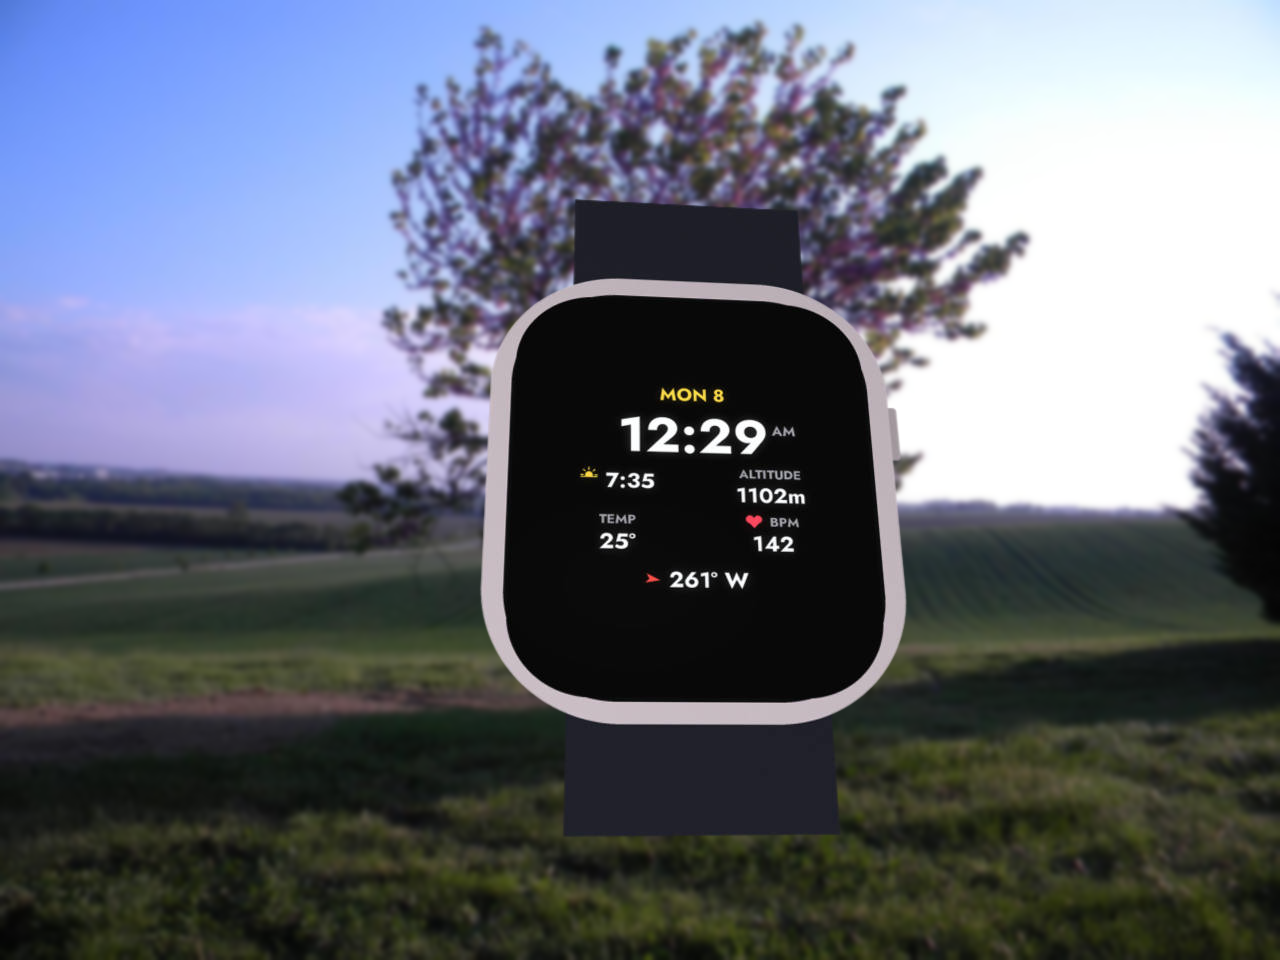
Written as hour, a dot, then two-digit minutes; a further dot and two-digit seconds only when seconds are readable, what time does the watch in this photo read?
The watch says 12.29
